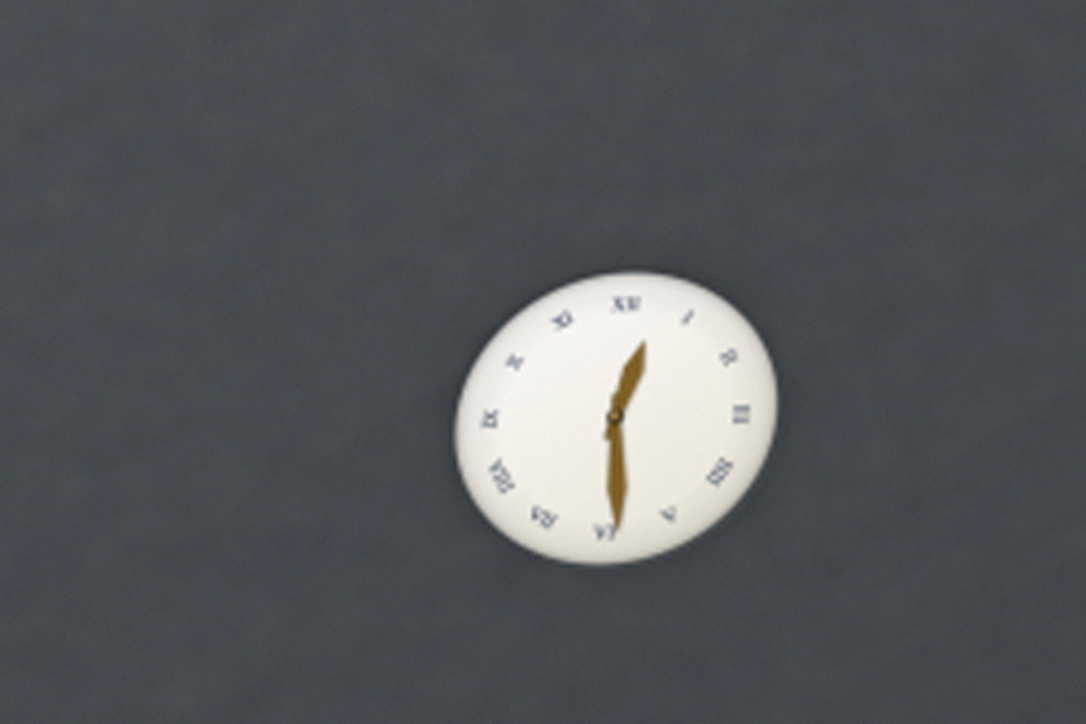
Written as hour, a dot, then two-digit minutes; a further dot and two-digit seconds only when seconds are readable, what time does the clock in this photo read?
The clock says 12.29
